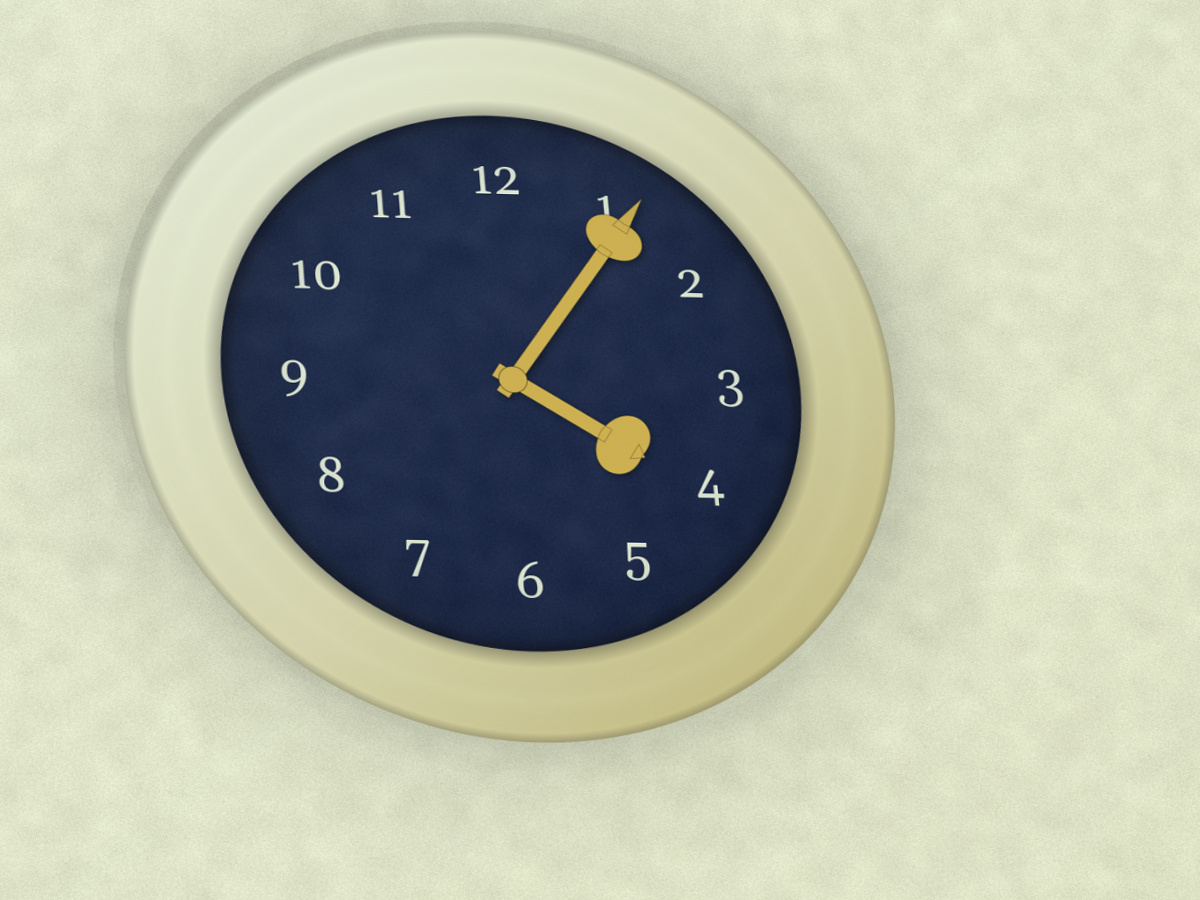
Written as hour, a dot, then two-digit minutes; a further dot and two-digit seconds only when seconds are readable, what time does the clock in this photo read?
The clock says 4.06
